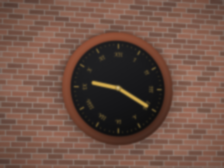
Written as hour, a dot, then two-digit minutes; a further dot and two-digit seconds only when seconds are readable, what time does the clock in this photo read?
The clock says 9.20
